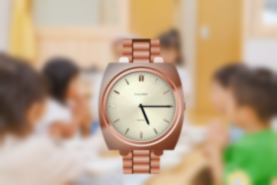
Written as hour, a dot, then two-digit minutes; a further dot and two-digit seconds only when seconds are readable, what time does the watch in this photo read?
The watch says 5.15
